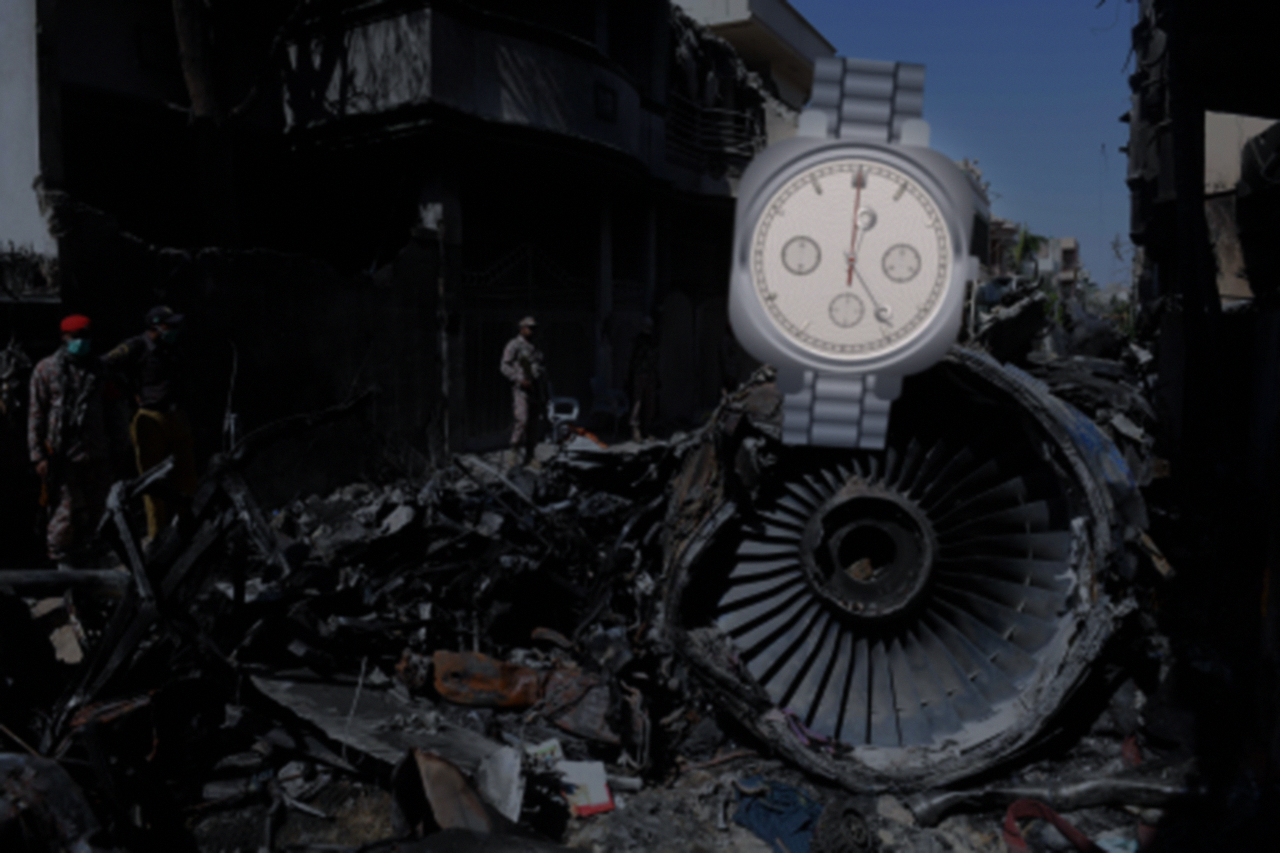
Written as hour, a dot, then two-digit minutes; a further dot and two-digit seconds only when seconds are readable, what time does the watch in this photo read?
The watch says 12.24
